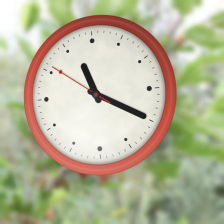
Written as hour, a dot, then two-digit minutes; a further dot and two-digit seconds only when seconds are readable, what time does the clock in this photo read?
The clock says 11.19.51
